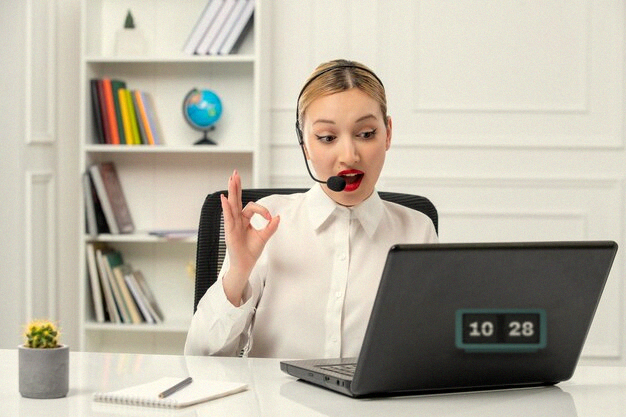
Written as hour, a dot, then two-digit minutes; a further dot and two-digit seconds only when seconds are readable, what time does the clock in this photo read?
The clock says 10.28
